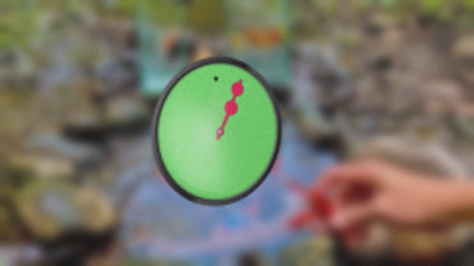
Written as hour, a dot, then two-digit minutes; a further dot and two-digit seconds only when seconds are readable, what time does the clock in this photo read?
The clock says 1.05
